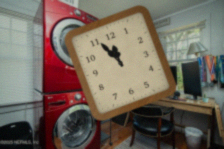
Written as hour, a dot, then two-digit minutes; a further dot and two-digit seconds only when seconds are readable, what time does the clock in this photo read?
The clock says 11.56
